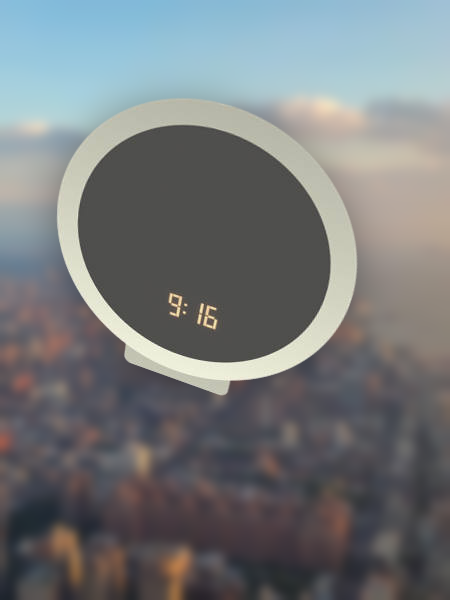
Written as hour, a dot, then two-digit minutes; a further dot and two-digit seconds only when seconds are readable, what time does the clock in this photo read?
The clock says 9.16
